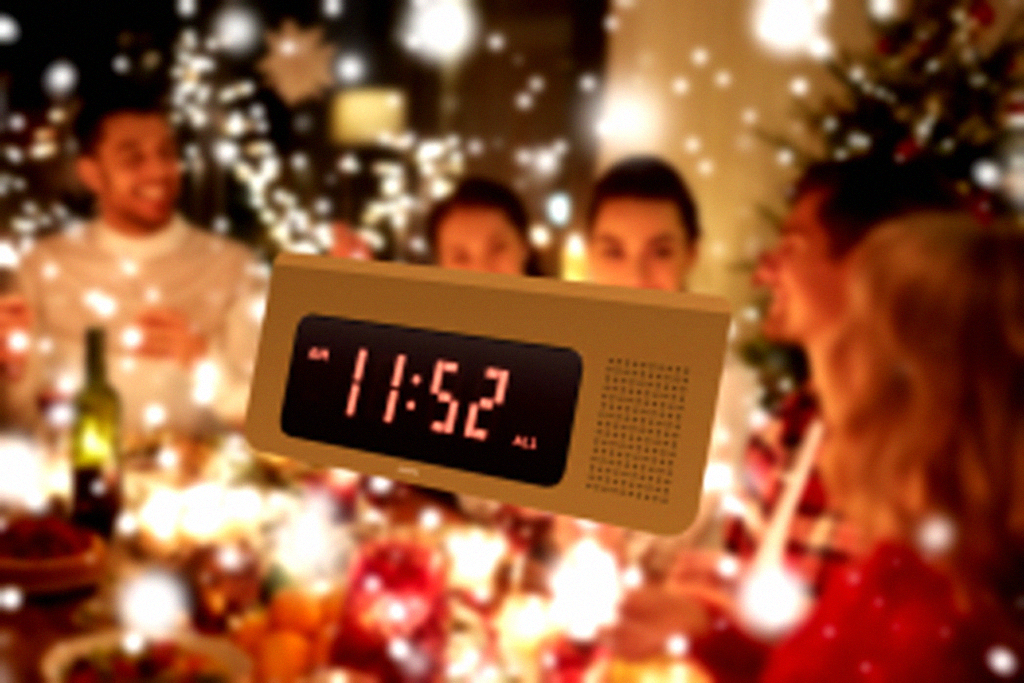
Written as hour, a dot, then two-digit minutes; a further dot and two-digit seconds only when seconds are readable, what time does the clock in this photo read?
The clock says 11.52
